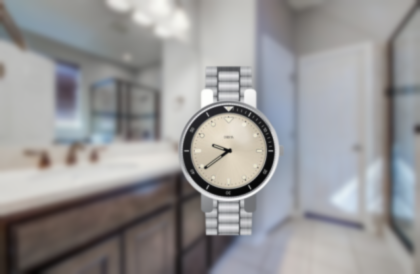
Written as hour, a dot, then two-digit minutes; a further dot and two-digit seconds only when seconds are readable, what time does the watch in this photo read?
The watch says 9.39
